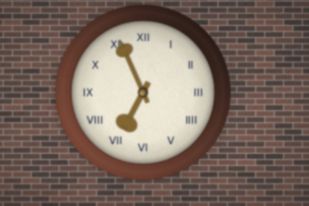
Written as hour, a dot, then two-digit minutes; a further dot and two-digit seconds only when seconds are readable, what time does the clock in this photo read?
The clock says 6.56
